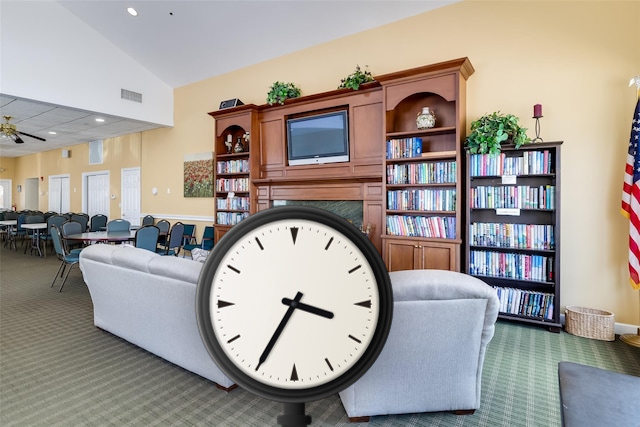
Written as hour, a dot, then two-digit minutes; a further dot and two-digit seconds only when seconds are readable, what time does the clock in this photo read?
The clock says 3.35
